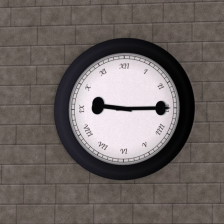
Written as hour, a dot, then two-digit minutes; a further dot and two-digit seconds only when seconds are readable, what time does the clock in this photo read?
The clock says 9.15
